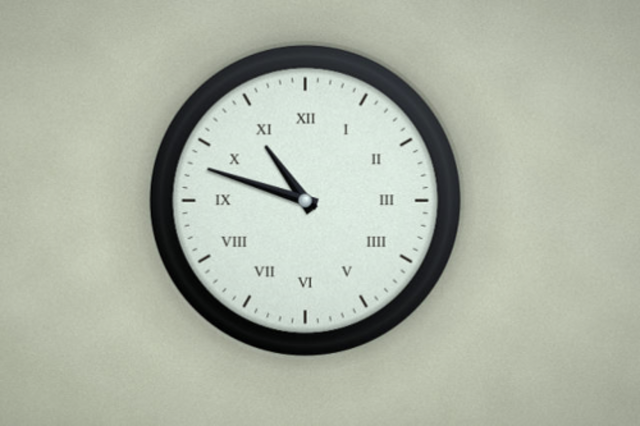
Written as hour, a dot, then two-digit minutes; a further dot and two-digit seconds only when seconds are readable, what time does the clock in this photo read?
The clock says 10.48
